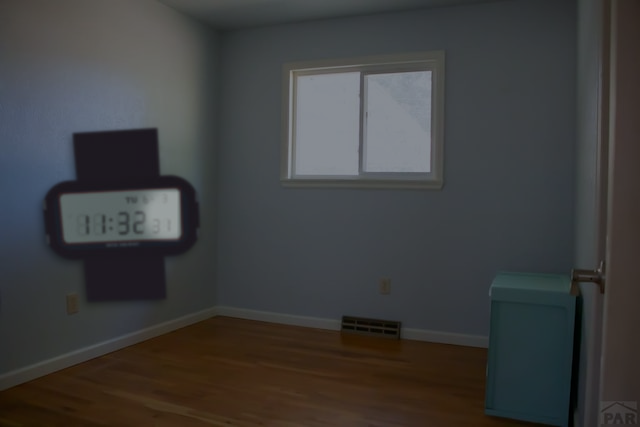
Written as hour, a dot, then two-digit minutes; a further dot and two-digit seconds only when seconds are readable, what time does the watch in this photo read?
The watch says 11.32.31
